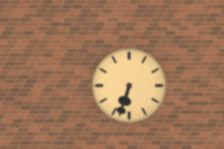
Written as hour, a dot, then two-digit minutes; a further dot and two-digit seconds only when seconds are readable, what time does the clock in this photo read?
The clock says 6.33
